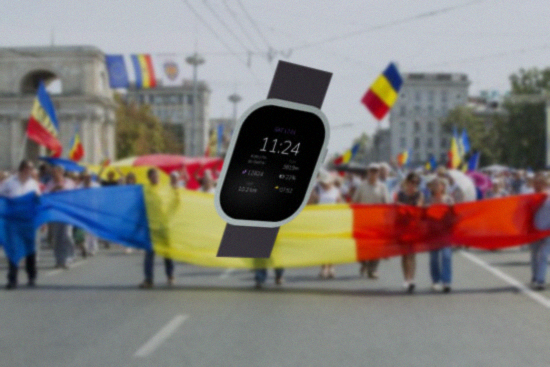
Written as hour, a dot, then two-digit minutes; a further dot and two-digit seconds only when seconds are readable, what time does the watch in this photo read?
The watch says 11.24
